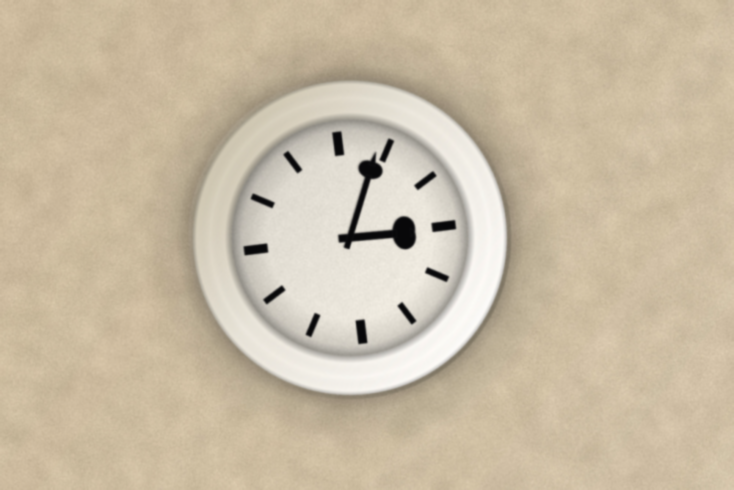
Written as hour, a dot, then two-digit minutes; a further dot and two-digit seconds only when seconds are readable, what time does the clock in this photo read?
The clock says 3.04
